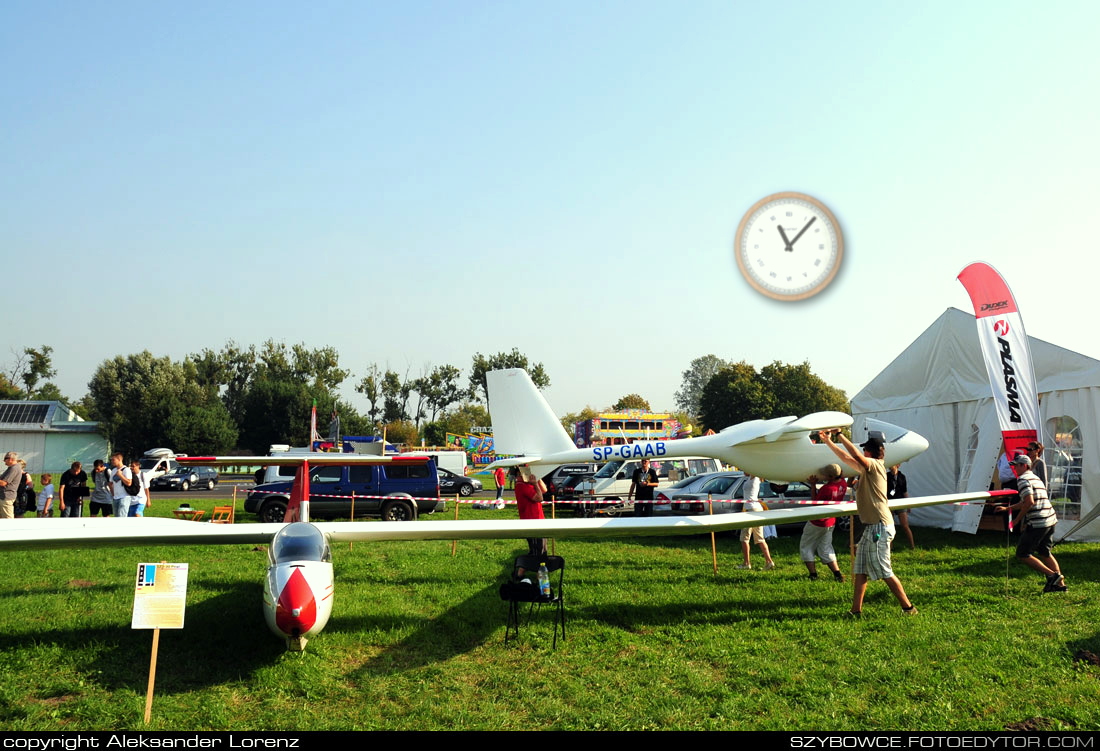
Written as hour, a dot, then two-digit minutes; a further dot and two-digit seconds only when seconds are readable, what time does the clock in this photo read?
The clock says 11.07
